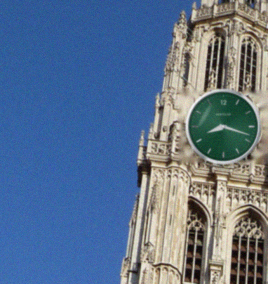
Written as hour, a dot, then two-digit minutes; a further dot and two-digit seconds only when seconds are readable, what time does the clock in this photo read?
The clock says 8.18
